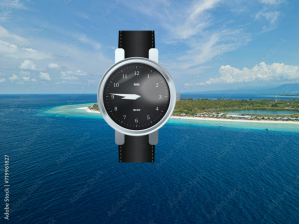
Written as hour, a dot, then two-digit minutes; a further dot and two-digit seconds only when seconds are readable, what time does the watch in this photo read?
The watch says 8.46
